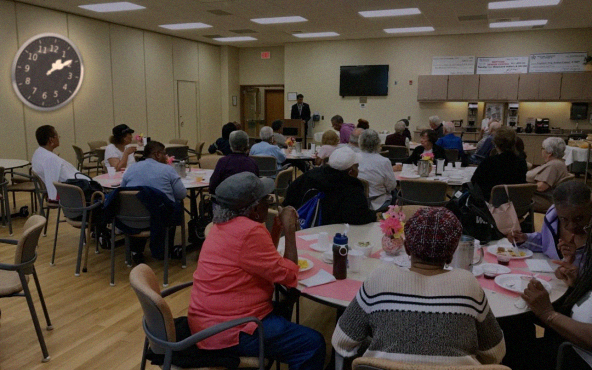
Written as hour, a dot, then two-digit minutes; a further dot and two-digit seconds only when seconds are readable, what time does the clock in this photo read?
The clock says 1.09
